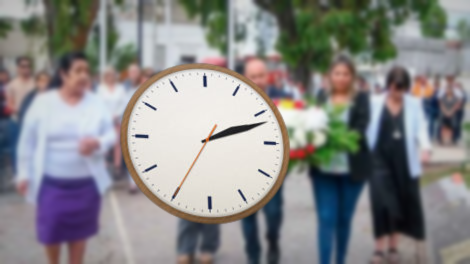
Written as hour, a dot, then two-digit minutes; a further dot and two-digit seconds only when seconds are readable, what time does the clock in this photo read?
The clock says 2.11.35
